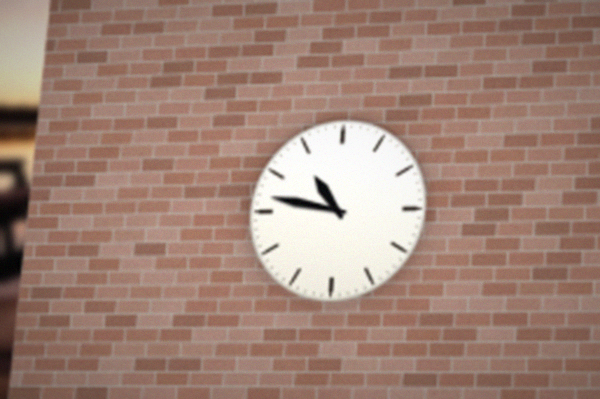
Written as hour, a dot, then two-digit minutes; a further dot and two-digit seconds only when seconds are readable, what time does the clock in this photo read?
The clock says 10.47
